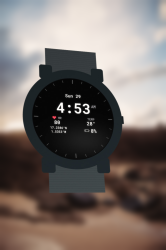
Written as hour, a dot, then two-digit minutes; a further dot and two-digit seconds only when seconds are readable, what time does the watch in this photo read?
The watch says 4.53
